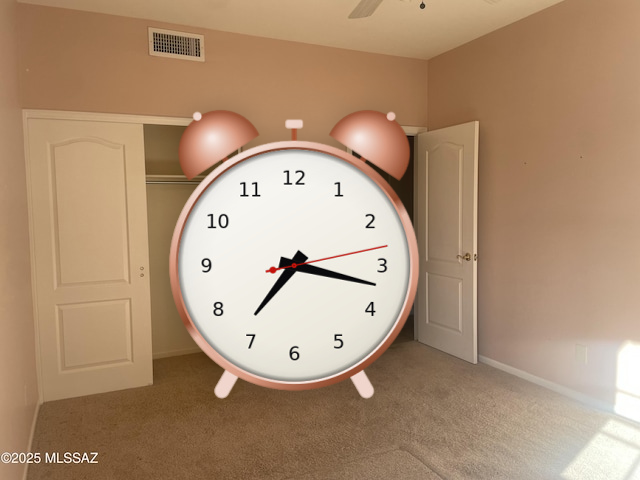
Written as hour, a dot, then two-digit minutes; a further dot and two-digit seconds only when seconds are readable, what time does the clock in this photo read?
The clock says 7.17.13
